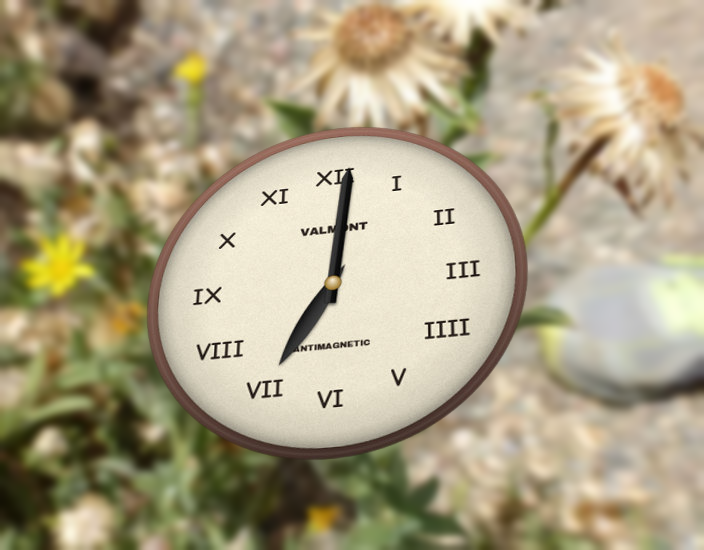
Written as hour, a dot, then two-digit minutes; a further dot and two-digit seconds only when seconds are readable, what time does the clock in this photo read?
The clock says 7.01
